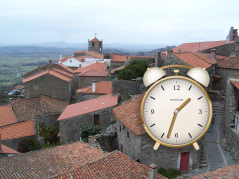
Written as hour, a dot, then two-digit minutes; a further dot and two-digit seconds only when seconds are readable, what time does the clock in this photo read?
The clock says 1.33
